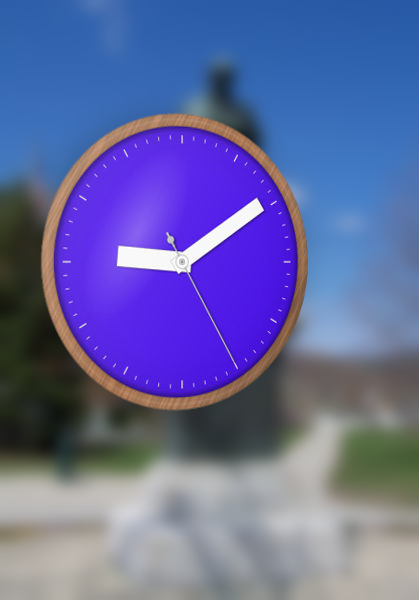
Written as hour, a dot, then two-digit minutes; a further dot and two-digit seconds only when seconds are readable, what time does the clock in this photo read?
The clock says 9.09.25
